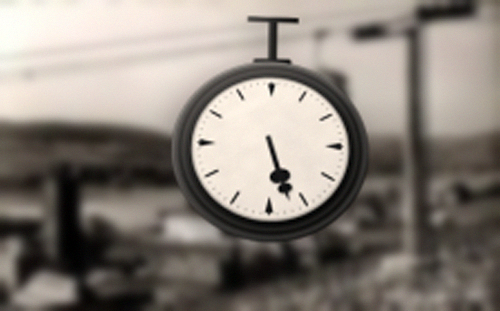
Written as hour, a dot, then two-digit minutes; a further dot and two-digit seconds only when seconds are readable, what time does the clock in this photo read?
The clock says 5.27
